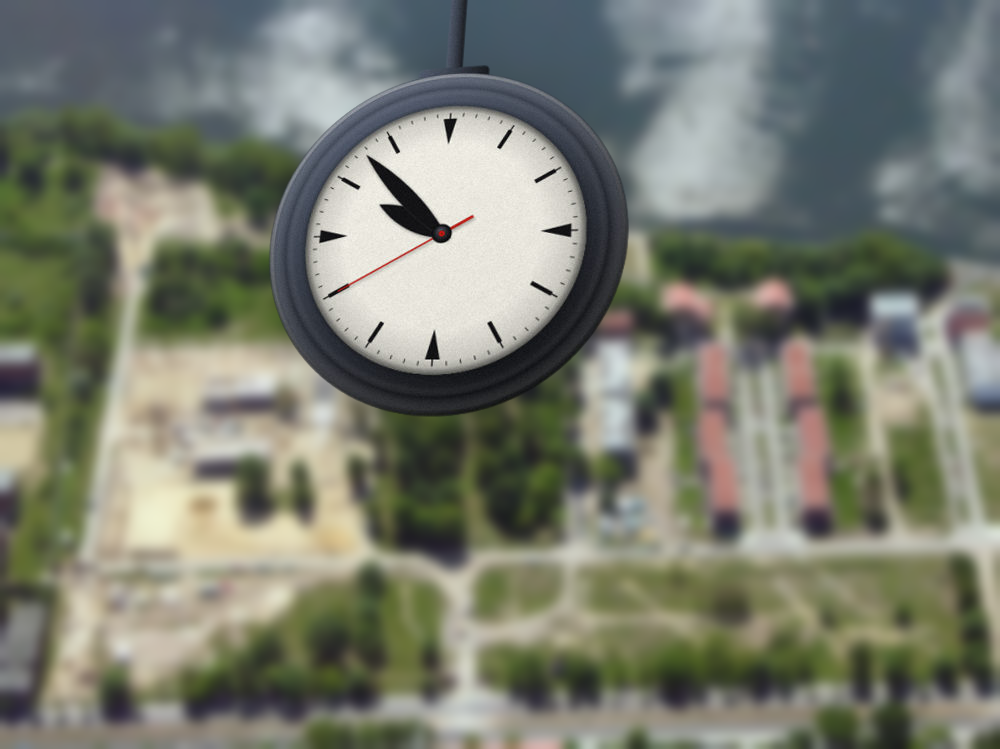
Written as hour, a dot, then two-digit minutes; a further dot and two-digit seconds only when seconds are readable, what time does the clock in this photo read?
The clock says 9.52.40
